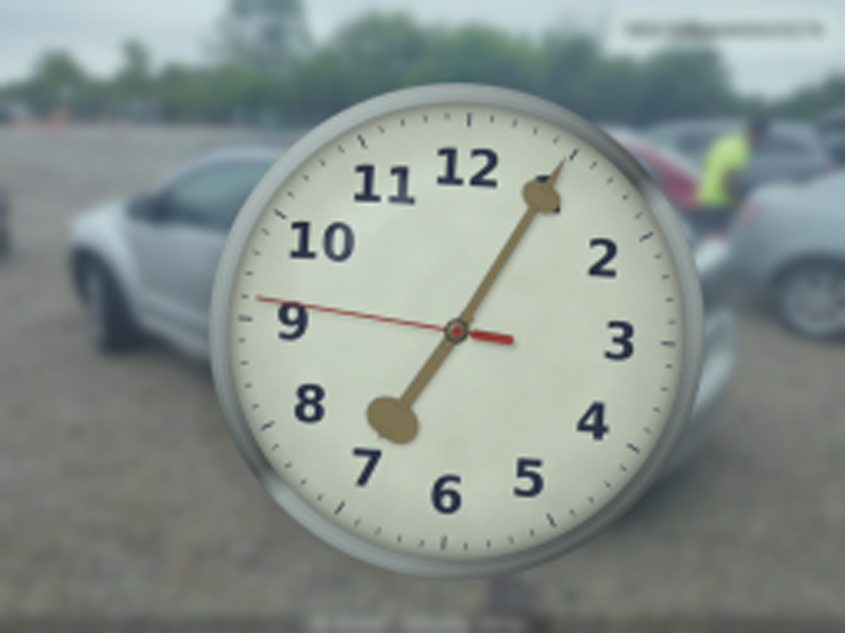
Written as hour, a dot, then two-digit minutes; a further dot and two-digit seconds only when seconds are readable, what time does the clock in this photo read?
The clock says 7.04.46
